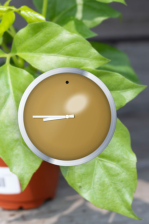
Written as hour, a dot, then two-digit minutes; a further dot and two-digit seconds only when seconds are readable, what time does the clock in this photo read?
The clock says 8.45
